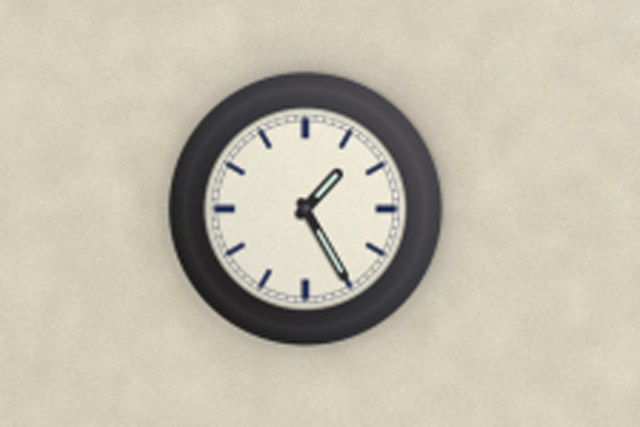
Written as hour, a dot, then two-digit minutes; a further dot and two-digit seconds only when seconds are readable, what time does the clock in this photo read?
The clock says 1.25
